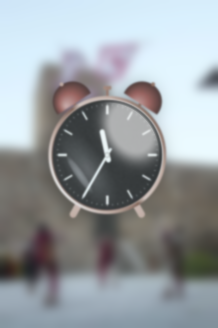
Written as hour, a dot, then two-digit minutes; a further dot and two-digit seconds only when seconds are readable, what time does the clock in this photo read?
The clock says 11.35
